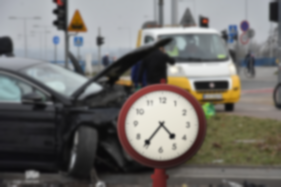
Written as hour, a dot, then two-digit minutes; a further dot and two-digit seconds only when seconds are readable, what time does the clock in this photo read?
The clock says 4.36
